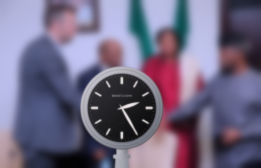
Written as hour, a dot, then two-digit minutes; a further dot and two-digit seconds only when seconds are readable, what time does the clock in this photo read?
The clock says 2.25
